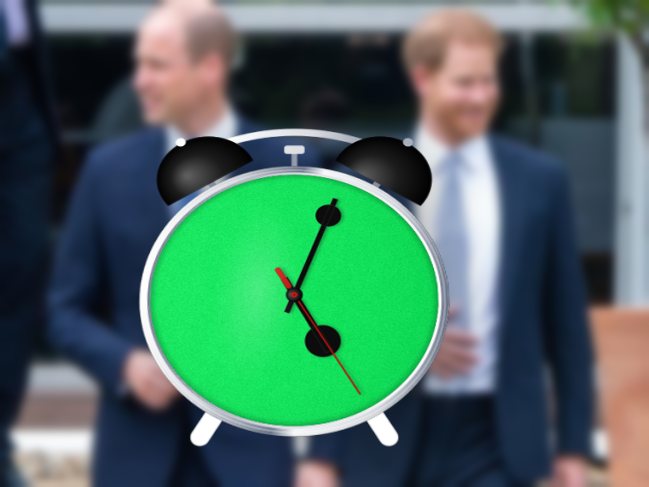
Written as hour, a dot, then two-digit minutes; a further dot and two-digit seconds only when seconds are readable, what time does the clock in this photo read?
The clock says 5.03.25
